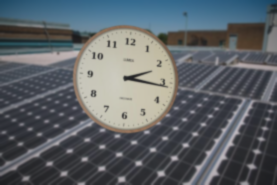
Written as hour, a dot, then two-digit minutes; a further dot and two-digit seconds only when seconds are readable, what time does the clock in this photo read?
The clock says 2.16
